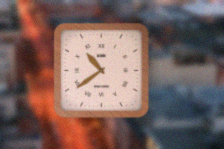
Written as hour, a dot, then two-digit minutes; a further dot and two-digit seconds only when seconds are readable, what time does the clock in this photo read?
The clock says 10.39
